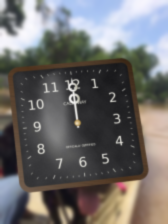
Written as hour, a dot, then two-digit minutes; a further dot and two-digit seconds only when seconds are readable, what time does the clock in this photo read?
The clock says 12.00
